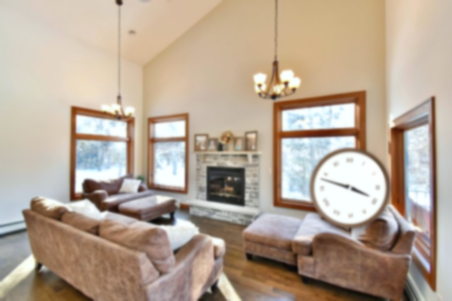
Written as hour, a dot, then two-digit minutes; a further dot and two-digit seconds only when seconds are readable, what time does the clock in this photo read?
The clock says 3.48
